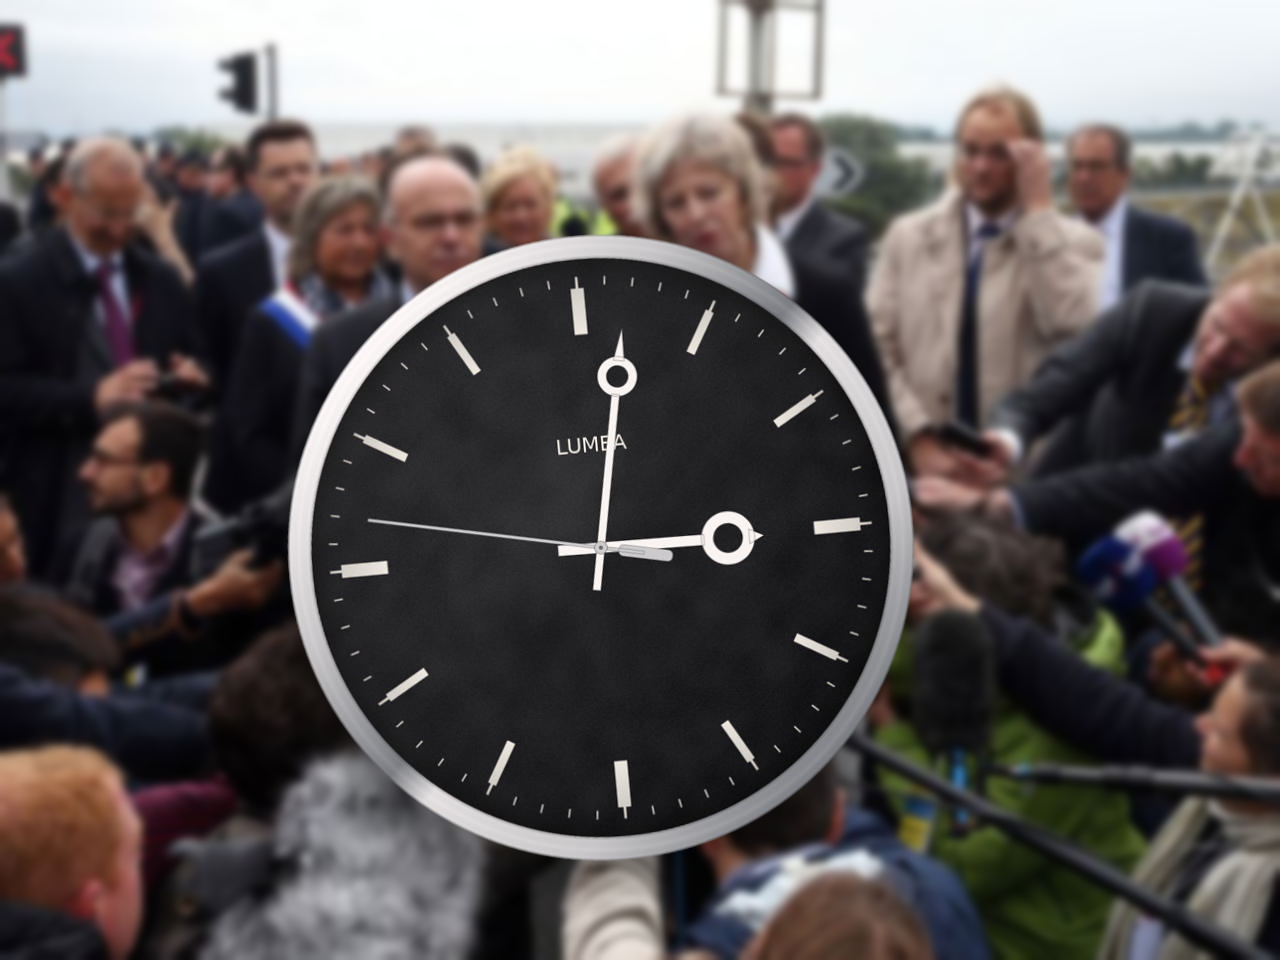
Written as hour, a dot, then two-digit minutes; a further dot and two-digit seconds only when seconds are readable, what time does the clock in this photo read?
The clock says 3.01.47
